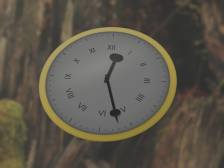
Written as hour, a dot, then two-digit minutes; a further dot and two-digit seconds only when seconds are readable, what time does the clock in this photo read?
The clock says 12.27
